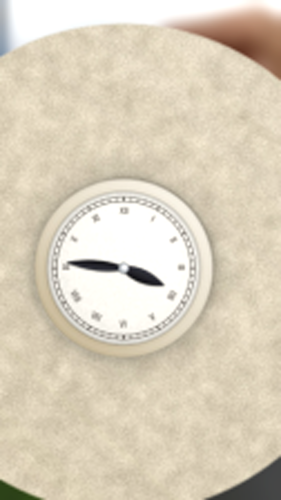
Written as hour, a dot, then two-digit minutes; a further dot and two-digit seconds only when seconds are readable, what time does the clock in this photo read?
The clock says 3.46
